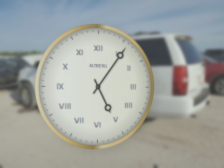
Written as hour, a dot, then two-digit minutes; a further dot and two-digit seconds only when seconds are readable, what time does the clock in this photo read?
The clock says 5.06
